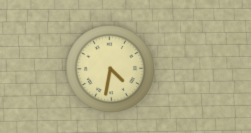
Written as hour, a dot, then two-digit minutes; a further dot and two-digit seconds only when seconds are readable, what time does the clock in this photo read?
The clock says 4.32
